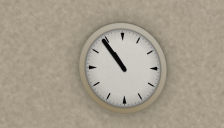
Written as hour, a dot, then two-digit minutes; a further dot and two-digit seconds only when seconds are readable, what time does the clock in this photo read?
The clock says 10.54
